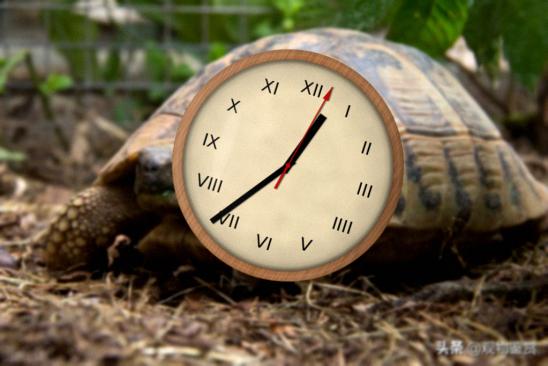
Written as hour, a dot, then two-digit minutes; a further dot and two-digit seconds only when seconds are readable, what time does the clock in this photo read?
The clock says 12.36.02
